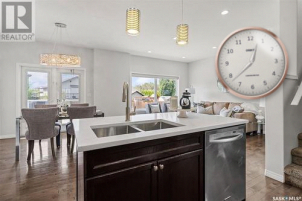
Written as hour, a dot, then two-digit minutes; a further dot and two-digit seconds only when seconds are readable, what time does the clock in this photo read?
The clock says 12.38
